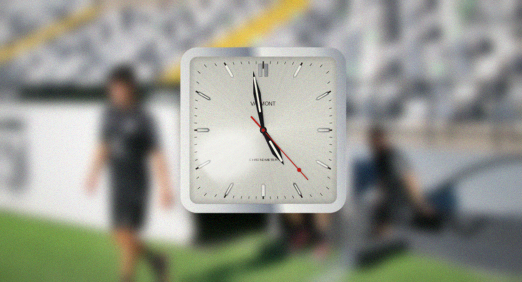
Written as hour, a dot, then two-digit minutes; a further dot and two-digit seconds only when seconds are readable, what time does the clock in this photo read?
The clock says 4.58.23
